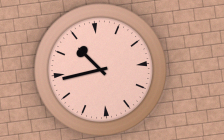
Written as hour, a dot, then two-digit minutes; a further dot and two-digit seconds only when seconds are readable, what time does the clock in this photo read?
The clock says 10.44
